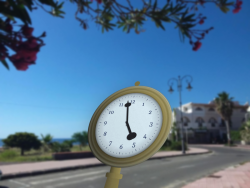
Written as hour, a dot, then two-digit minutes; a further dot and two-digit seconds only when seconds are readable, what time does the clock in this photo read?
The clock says 4.58
